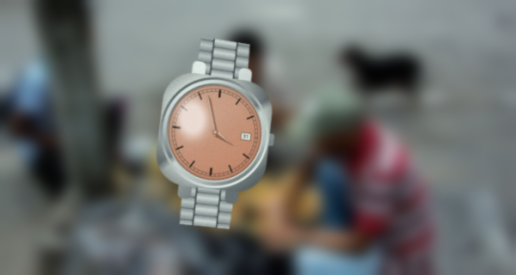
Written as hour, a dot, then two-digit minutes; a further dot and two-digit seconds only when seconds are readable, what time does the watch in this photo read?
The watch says 3.57
